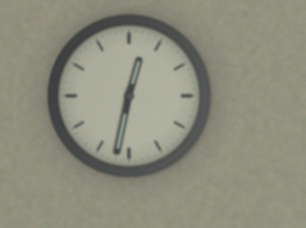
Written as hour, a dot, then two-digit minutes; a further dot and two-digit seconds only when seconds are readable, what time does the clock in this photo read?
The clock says 12.32
